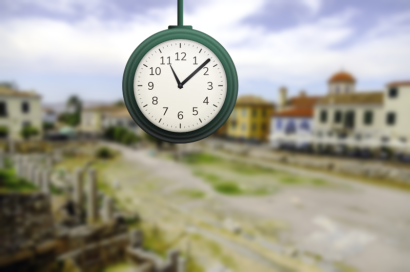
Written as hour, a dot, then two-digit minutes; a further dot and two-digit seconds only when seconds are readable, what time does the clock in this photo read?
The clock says 11.08
